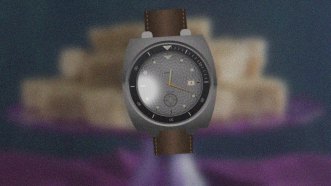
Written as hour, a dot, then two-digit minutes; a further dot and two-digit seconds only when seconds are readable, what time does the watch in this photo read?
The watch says 12.19
